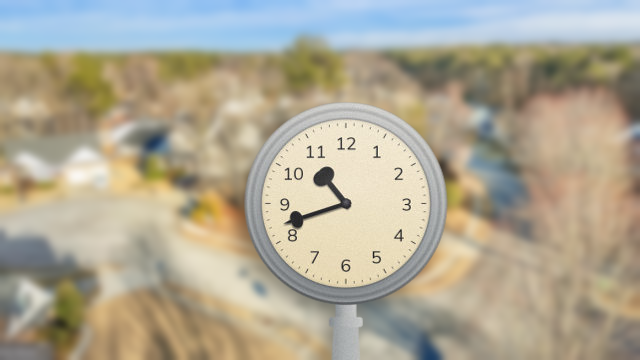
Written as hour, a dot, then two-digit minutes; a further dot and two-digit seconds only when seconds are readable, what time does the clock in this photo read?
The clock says 10.42
